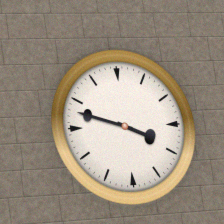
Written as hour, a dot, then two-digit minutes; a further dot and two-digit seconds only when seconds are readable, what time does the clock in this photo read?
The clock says 3.48
